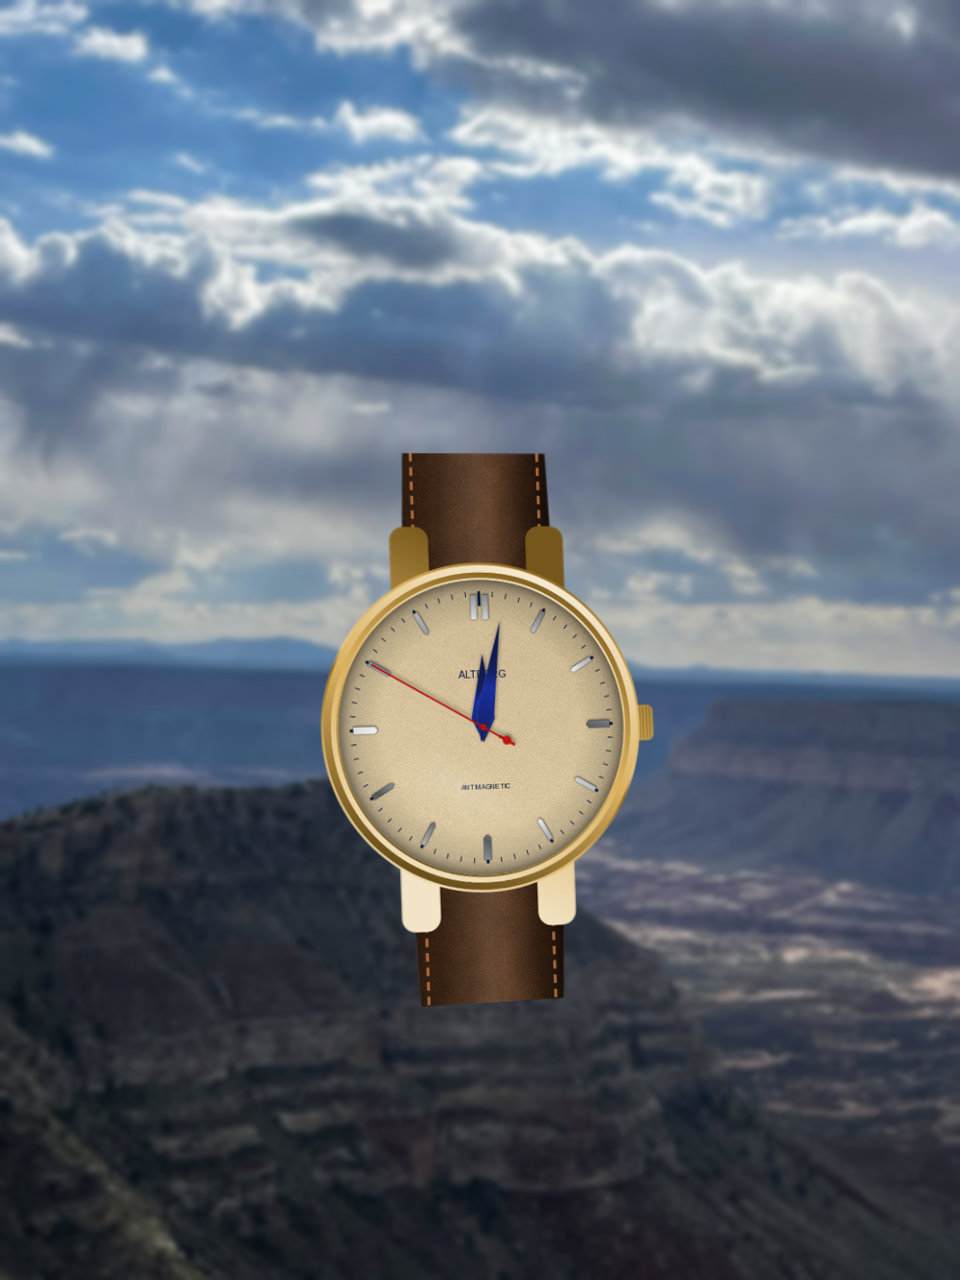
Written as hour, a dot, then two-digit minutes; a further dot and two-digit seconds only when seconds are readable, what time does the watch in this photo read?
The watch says 12.01.50
